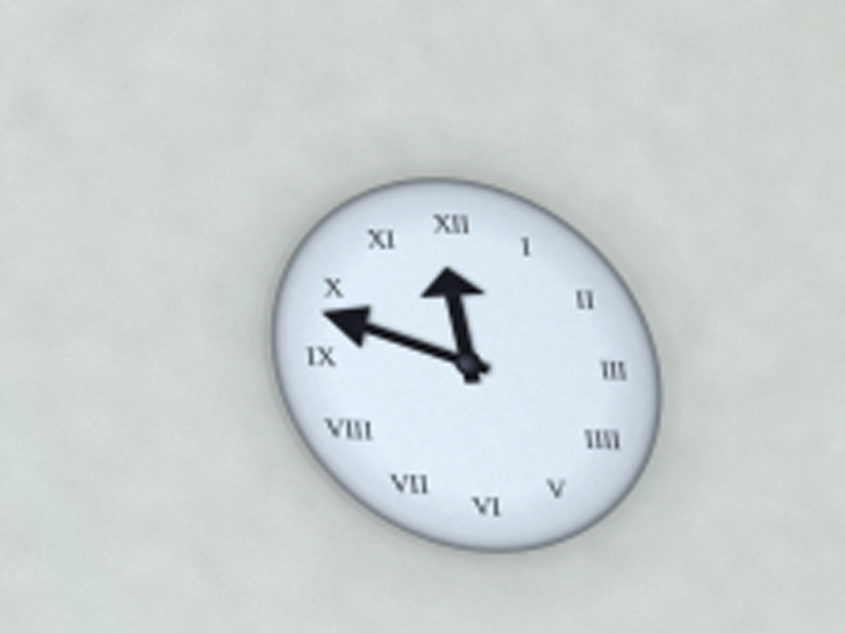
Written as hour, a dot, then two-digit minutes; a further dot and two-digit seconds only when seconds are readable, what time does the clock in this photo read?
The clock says 11.48
